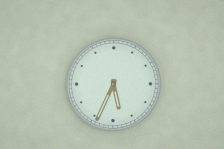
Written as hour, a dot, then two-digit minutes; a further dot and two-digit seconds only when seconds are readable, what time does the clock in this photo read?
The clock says 5.34
